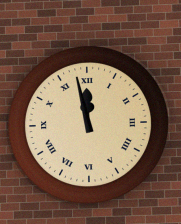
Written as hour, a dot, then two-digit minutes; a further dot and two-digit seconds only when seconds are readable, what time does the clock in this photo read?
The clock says 11.58
